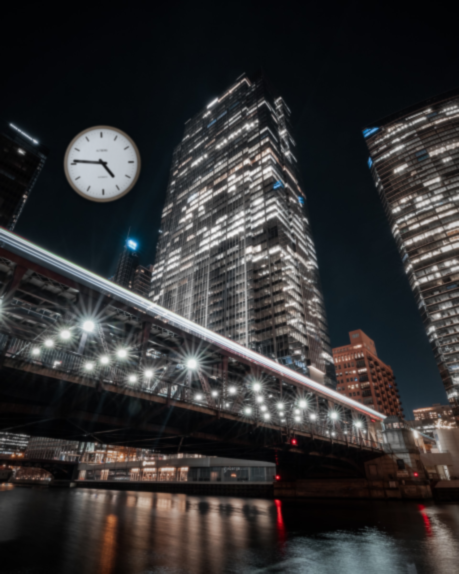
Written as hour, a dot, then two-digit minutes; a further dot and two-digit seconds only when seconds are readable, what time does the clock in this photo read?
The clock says 4.46
